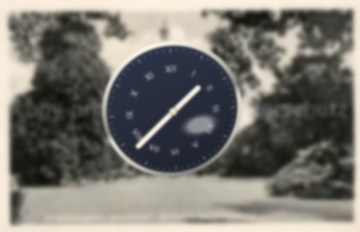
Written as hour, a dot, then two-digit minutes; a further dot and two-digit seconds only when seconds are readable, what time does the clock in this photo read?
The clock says 1.38
